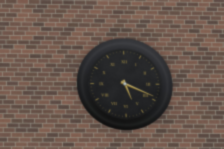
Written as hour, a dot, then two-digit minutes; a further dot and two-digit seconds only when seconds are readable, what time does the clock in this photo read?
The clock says 5.19
